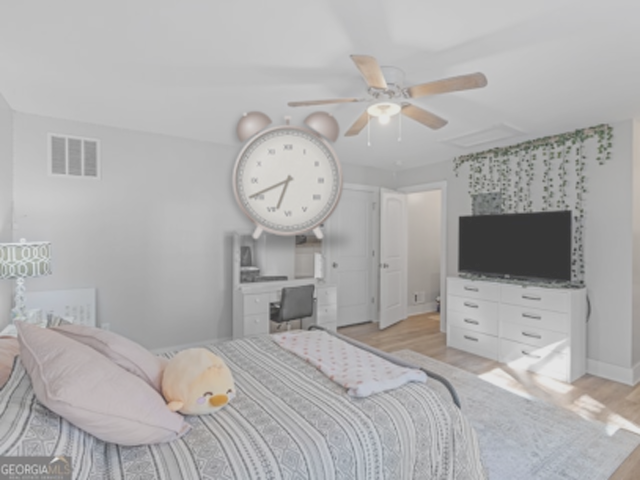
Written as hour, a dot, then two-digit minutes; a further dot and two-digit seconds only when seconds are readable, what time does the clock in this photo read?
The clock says 6.41
